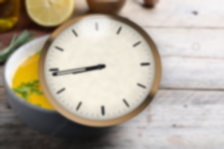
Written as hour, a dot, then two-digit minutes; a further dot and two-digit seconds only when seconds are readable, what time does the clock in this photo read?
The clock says 8.44
